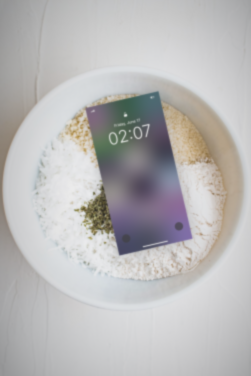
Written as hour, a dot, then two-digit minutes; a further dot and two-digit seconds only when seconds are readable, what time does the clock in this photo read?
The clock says 2.07
